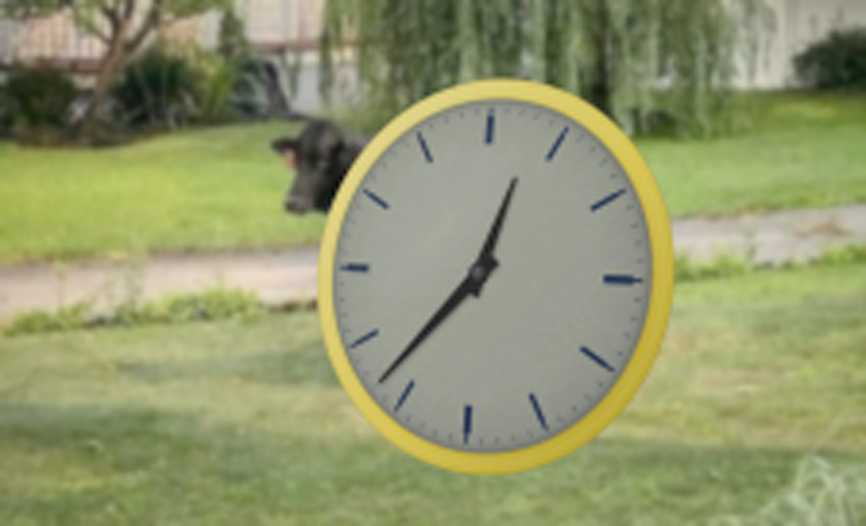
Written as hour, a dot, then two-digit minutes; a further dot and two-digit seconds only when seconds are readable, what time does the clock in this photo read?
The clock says 12.37
